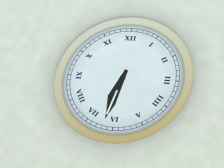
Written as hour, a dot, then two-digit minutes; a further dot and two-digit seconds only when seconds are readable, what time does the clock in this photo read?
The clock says 6.32
